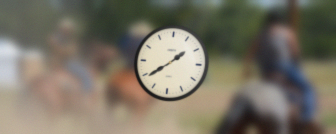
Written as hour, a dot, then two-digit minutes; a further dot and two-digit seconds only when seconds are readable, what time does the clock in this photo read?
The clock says 1.39
